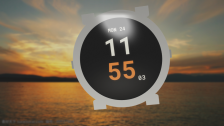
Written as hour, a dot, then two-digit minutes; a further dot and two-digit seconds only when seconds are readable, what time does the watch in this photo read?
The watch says 11.55
